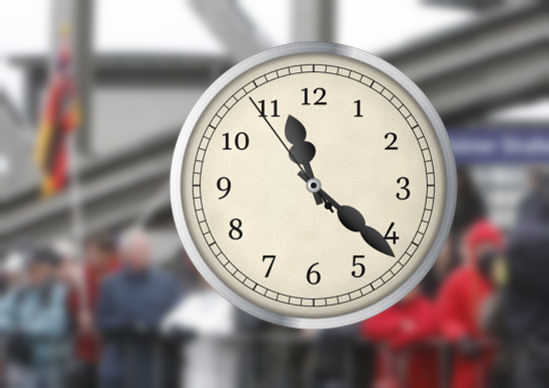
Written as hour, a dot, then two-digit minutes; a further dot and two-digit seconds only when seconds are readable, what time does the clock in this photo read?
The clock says 11.21.54
